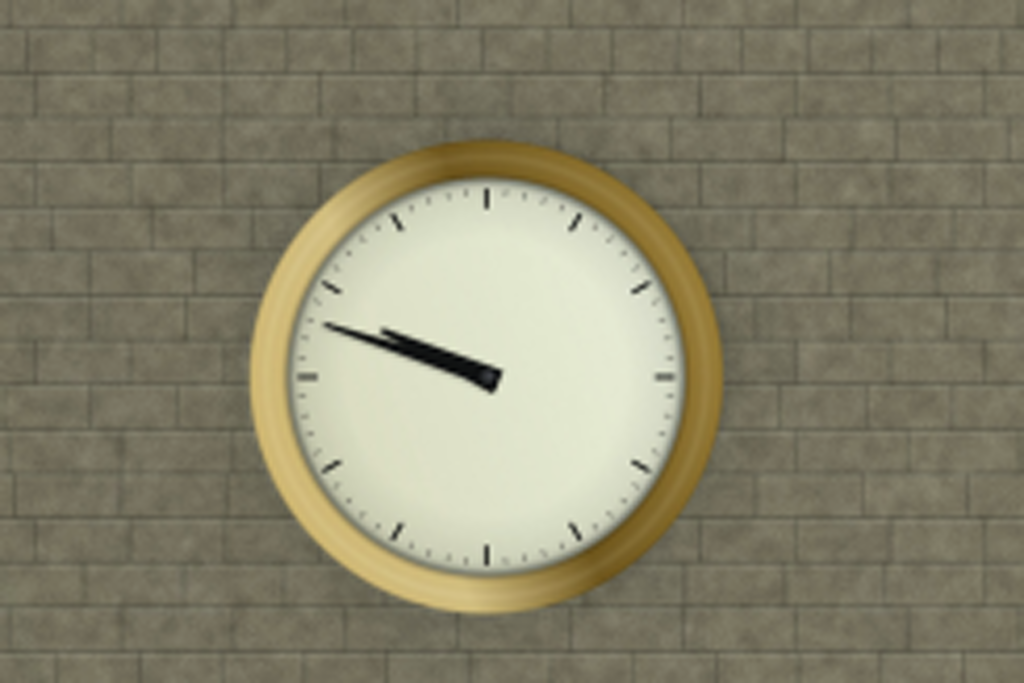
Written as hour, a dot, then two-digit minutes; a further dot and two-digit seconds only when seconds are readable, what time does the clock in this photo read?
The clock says 9.48
